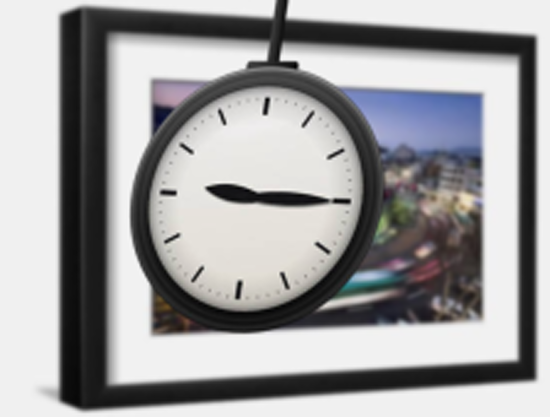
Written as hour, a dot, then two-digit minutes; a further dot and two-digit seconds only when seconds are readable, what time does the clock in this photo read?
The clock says 9.15
